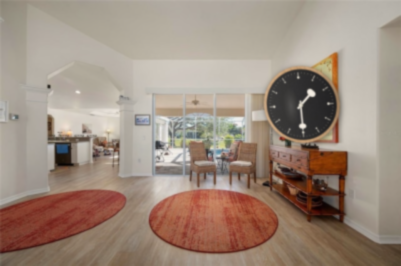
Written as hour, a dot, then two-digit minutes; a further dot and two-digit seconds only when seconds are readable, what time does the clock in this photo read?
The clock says 1.30
